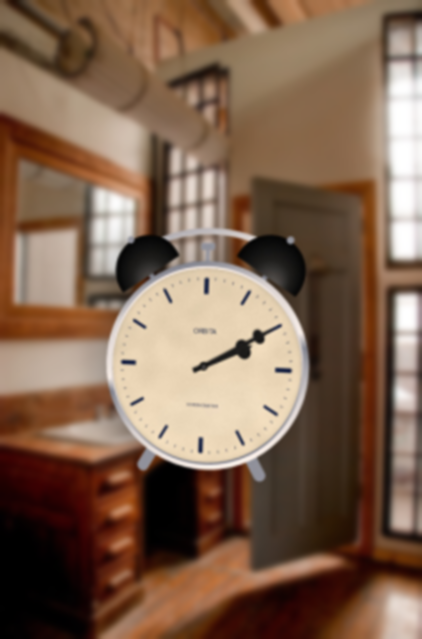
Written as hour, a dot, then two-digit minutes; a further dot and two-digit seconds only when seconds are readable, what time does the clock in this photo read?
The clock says 2.10
